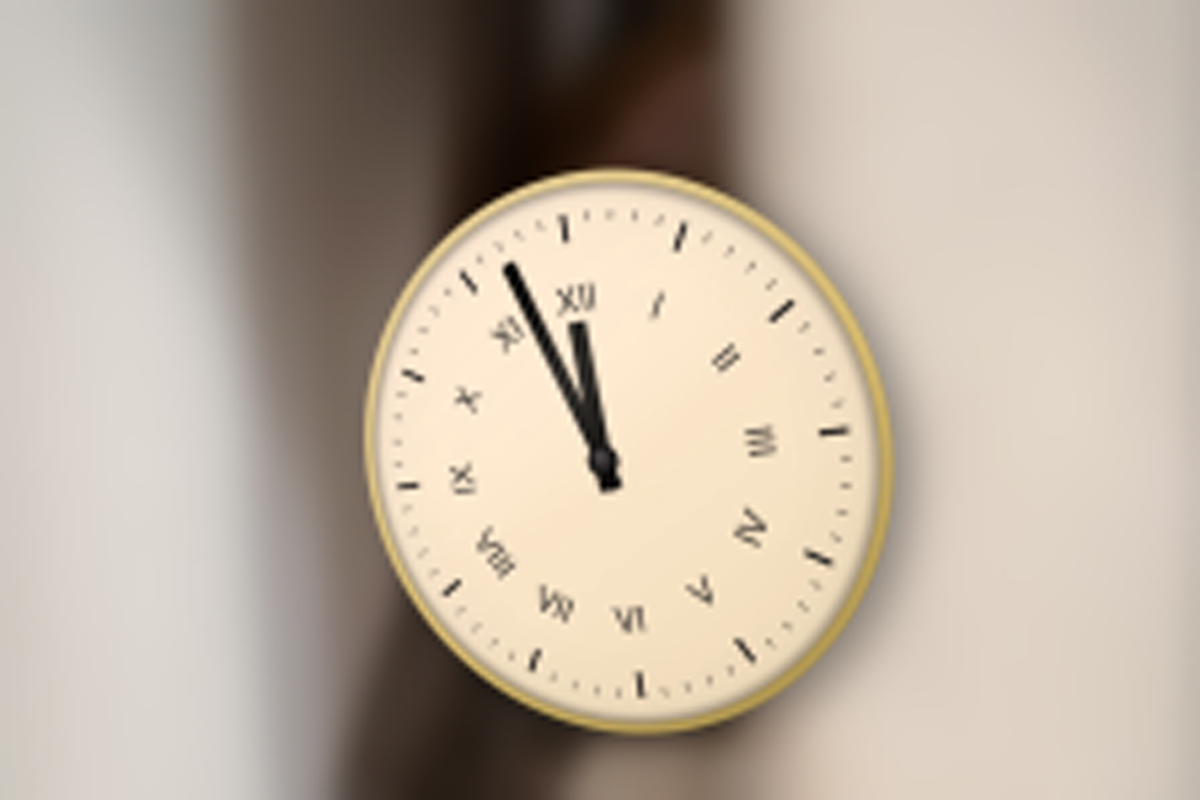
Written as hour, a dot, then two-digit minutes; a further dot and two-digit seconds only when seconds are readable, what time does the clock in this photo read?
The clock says 11.57
